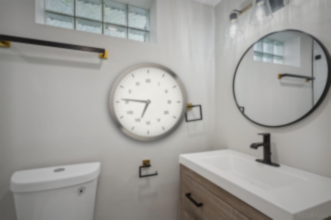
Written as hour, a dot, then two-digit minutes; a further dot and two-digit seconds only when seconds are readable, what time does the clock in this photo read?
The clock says 6.46
